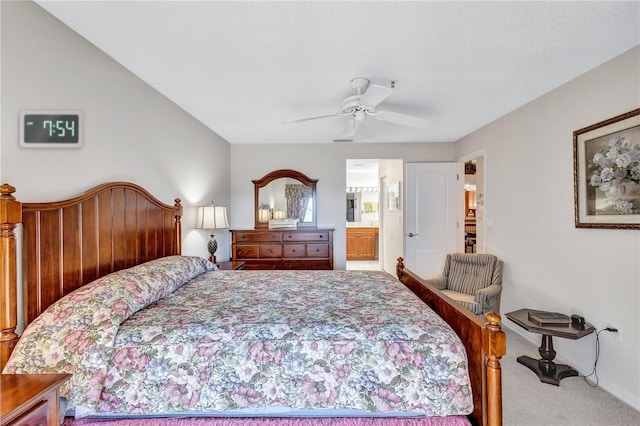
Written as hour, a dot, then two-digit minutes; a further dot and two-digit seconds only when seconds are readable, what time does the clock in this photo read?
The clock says 7.54
